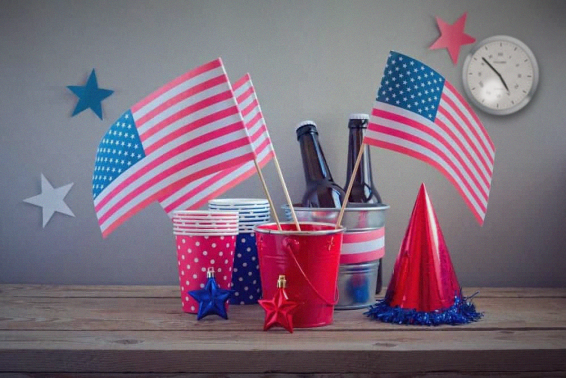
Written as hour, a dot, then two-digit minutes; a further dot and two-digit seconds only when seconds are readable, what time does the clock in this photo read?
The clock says 4.52
